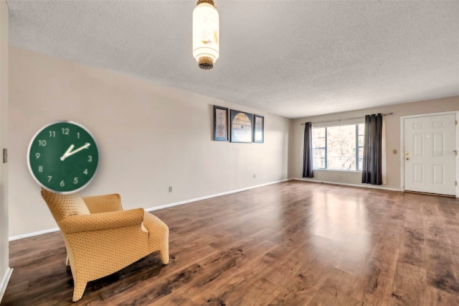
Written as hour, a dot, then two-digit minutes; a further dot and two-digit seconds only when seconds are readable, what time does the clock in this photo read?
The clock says 1.10
